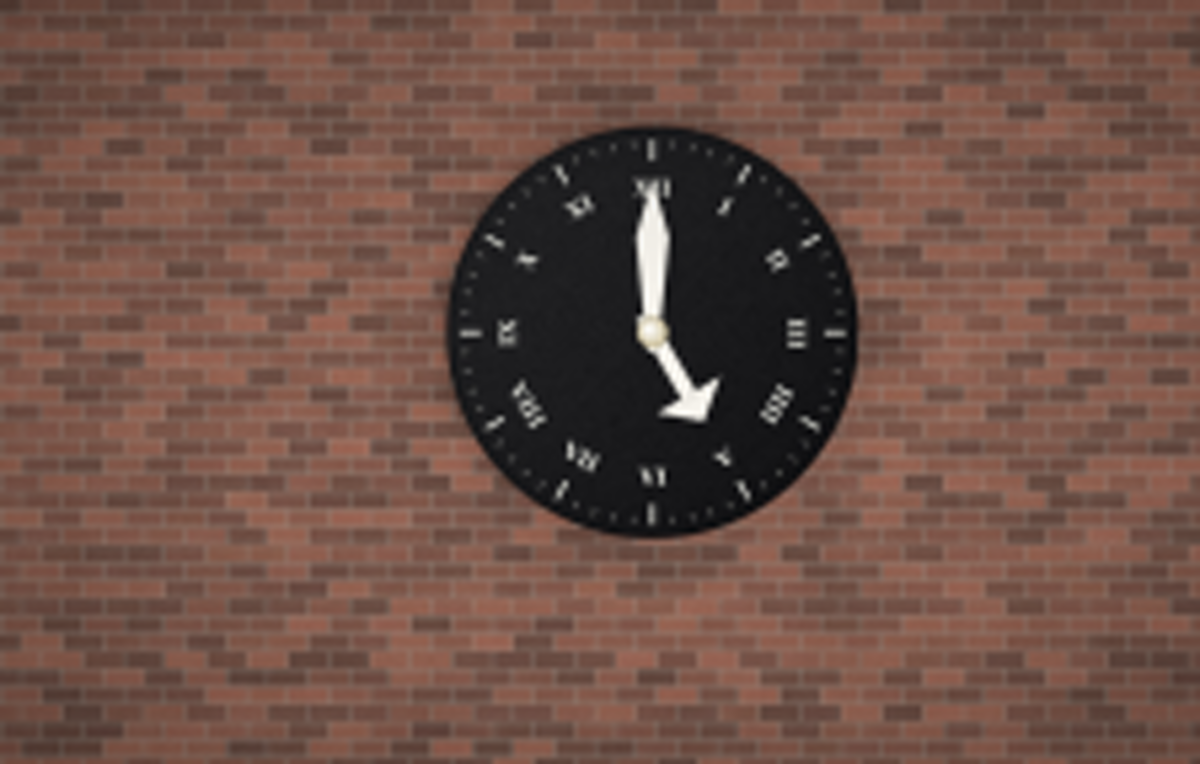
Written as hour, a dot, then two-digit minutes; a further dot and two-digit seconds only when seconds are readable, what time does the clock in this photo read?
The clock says 5.00
